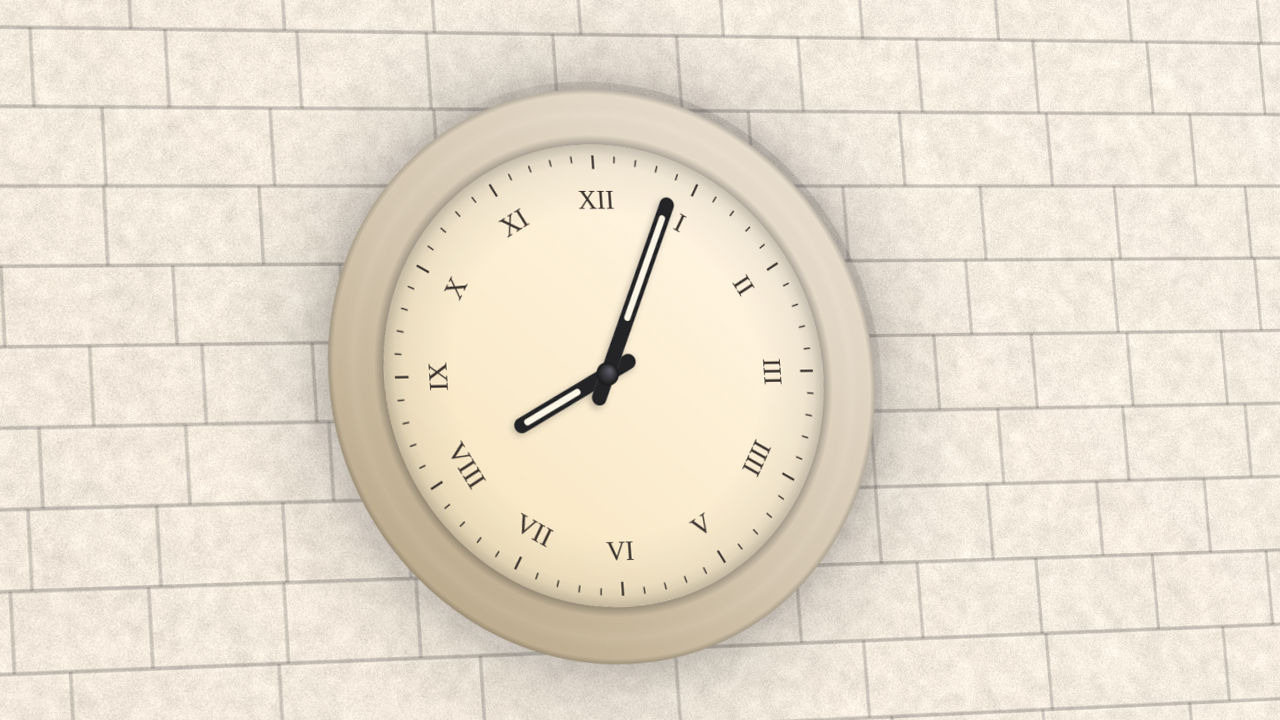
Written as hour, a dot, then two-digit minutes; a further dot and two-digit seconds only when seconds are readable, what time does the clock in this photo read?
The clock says 8.04
